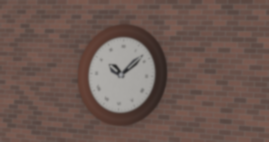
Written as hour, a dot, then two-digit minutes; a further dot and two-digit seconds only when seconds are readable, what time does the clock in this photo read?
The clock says 10.08
